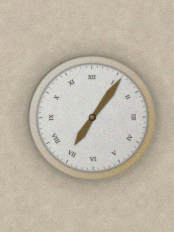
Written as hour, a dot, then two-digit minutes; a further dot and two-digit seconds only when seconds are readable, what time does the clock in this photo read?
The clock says 7.06
